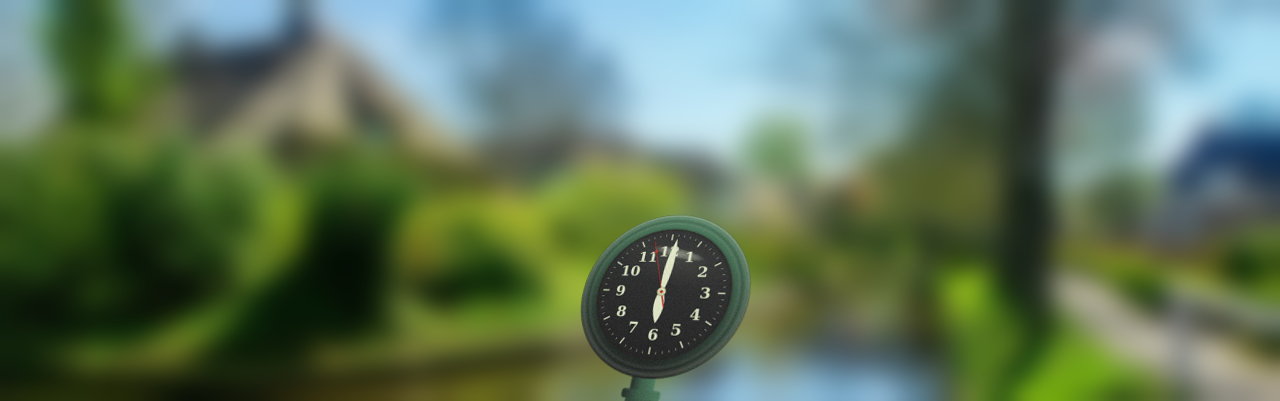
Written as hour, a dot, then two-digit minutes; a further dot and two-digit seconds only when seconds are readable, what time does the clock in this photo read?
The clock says 6.00.57
